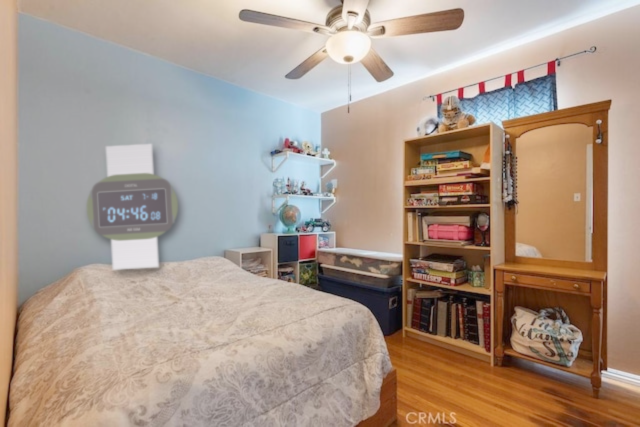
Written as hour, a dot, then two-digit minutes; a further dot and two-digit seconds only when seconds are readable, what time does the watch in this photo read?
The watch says 4.46
